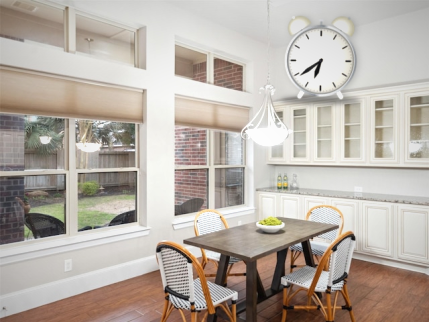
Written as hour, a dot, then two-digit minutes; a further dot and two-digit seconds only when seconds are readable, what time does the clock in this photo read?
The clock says 6.39
